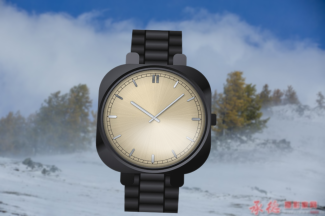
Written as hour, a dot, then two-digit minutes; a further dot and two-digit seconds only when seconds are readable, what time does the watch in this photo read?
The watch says 10.08
